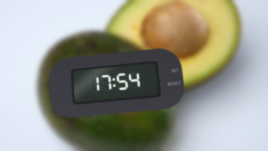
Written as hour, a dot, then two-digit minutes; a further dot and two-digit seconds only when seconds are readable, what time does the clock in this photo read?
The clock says 17.54
